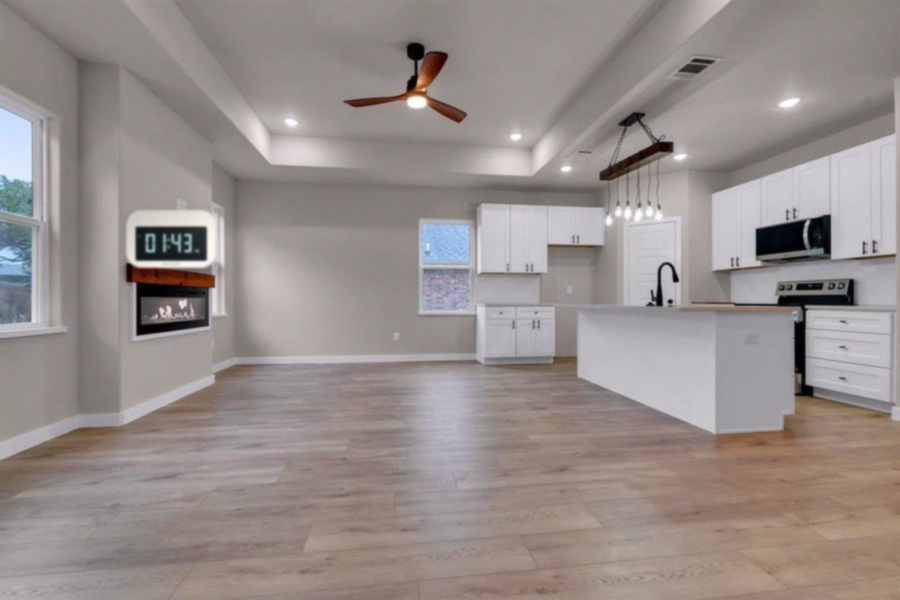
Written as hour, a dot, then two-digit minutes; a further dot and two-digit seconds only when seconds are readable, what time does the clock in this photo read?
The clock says 1.43
